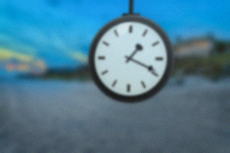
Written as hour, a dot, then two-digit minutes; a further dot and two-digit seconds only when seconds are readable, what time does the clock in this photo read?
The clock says 1.19
